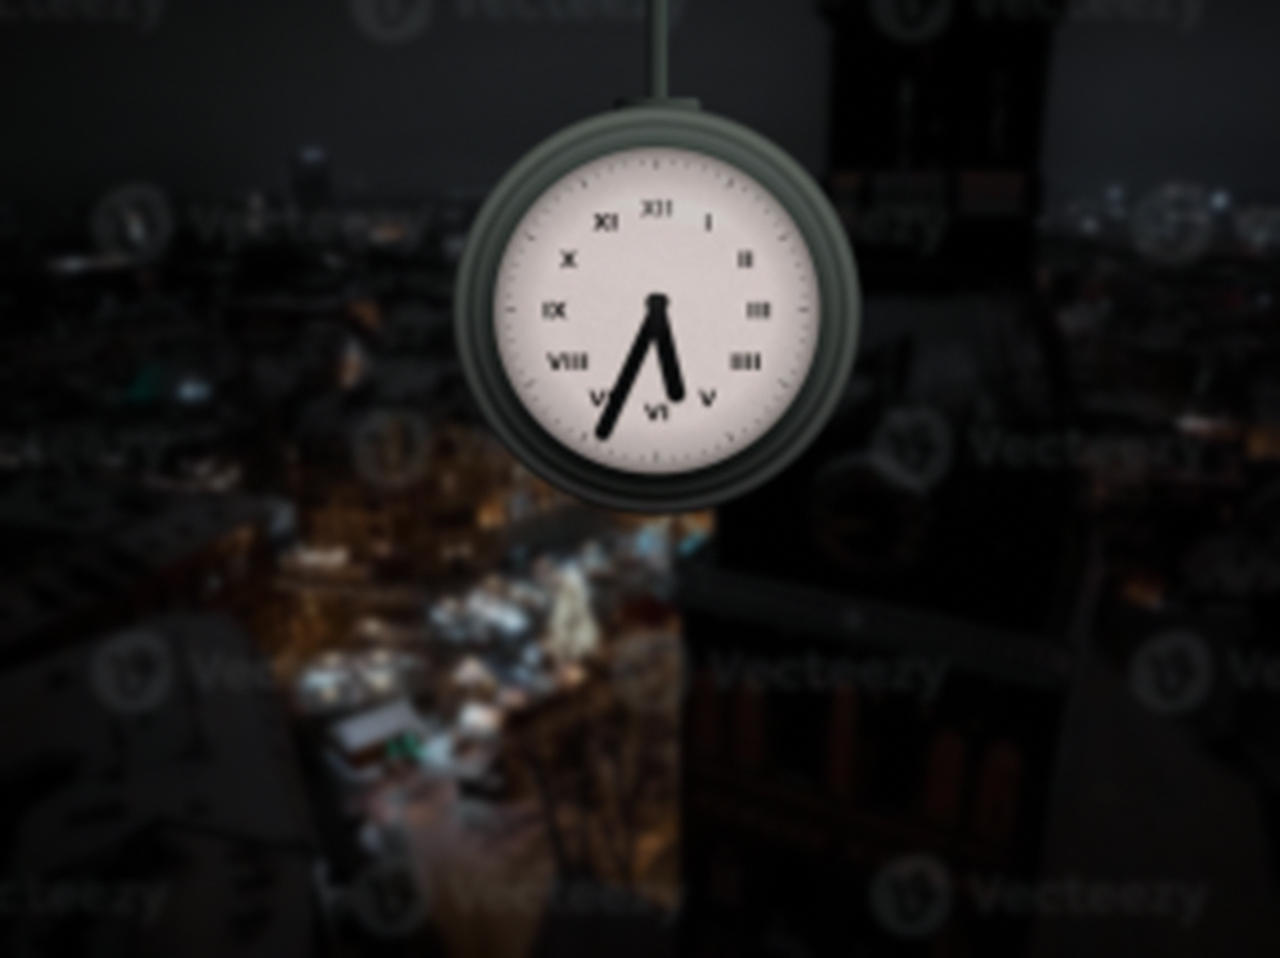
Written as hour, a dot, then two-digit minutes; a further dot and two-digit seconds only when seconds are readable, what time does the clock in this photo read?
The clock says 5.34
